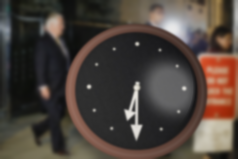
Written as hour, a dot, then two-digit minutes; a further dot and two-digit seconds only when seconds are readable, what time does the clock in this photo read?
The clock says 6.30
